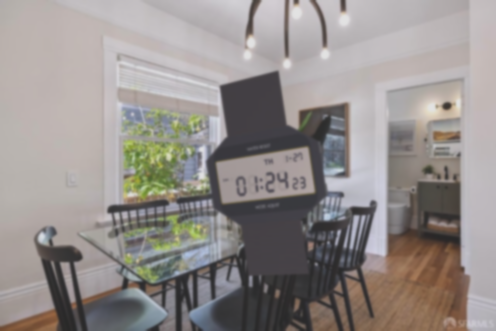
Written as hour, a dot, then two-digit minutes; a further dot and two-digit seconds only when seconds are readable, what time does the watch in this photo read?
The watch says 1.24
